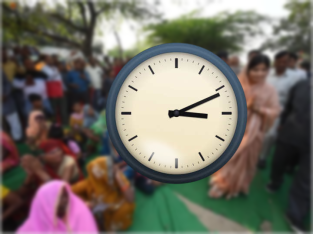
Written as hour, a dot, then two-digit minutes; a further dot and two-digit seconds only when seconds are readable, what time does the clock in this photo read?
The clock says 3.11
